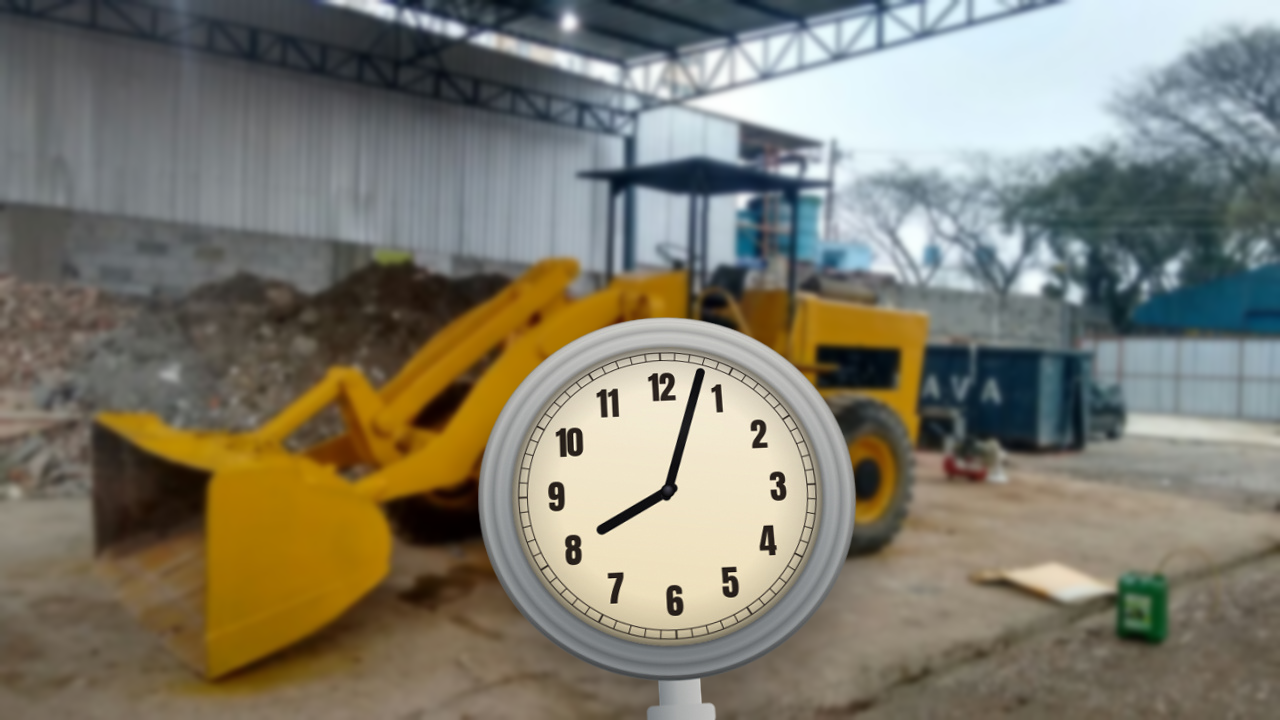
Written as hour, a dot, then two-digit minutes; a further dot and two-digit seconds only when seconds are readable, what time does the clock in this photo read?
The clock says 8.03
